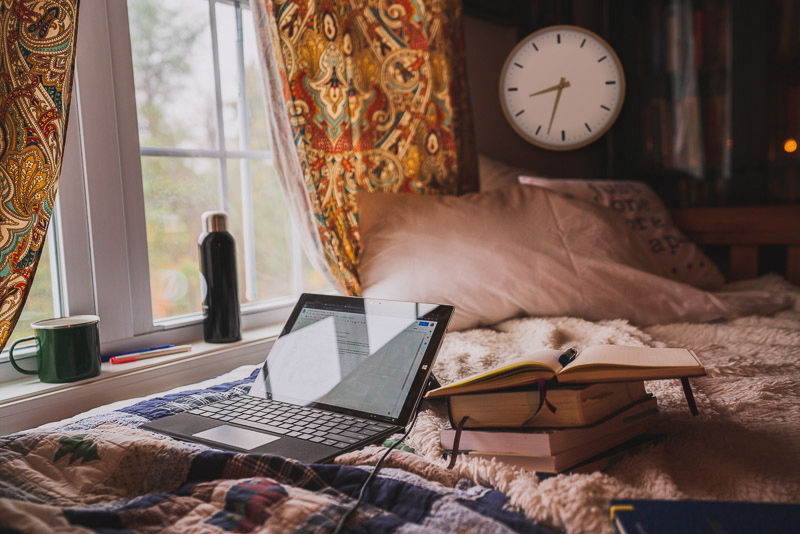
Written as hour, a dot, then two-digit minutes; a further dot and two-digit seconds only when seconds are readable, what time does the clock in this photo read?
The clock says 8.33
